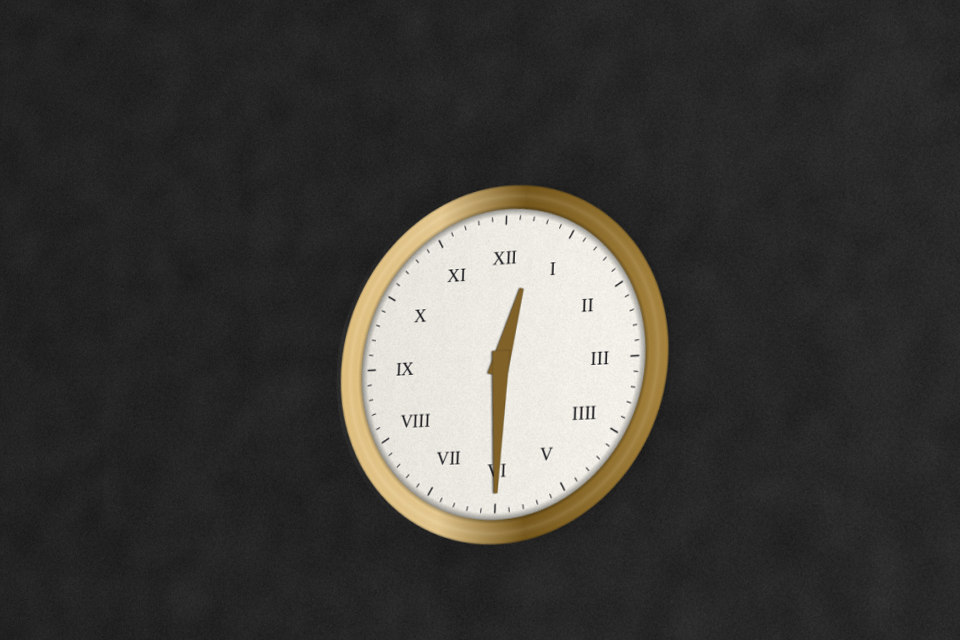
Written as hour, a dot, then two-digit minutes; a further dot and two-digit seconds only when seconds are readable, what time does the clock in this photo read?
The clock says 12.30
